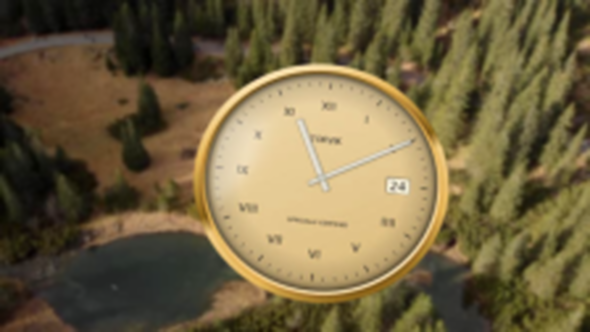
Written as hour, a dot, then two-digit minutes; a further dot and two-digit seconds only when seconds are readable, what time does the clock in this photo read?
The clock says 11.10
